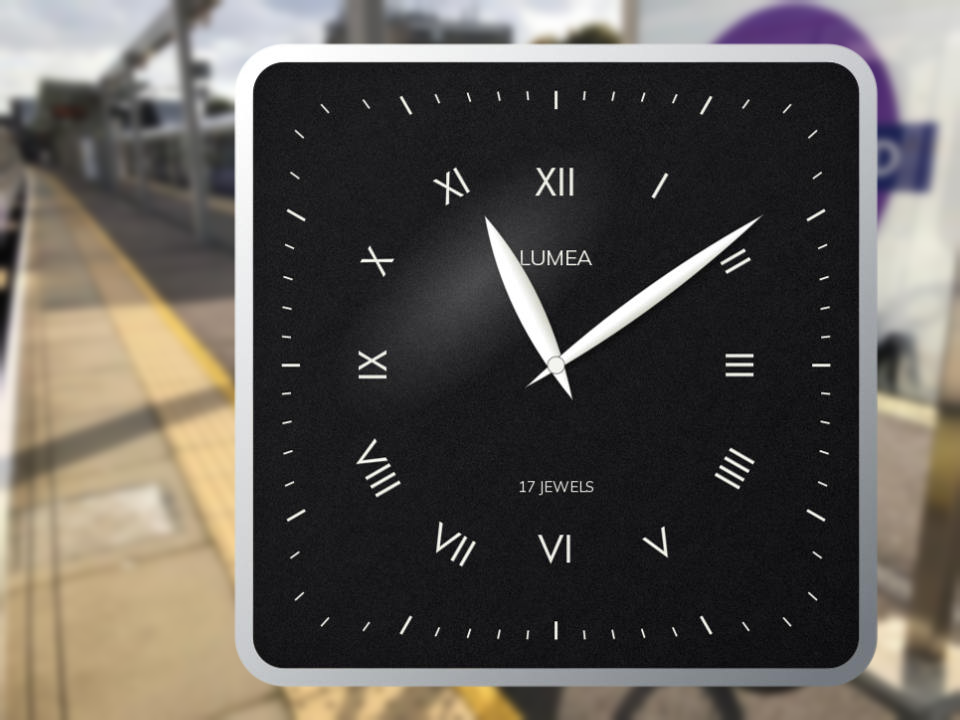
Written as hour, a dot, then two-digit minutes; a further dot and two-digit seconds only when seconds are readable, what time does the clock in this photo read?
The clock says 11.09
